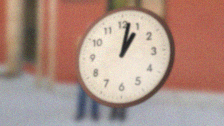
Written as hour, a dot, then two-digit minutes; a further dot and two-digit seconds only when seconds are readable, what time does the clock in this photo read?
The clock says 1.02
